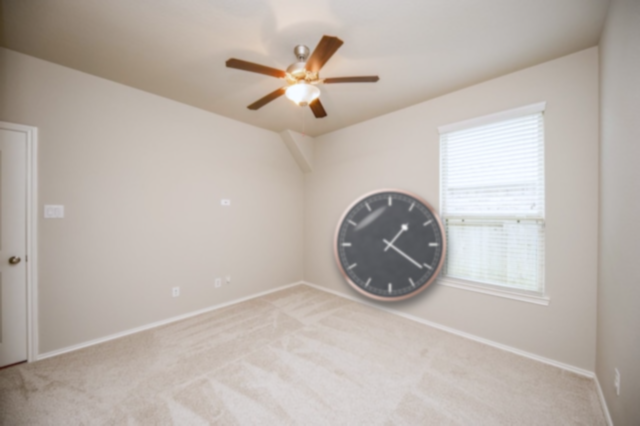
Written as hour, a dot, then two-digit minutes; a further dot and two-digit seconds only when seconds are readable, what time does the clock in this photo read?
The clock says 1.21
